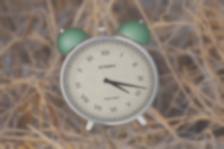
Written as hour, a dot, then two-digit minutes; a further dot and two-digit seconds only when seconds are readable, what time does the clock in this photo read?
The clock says 4.18
